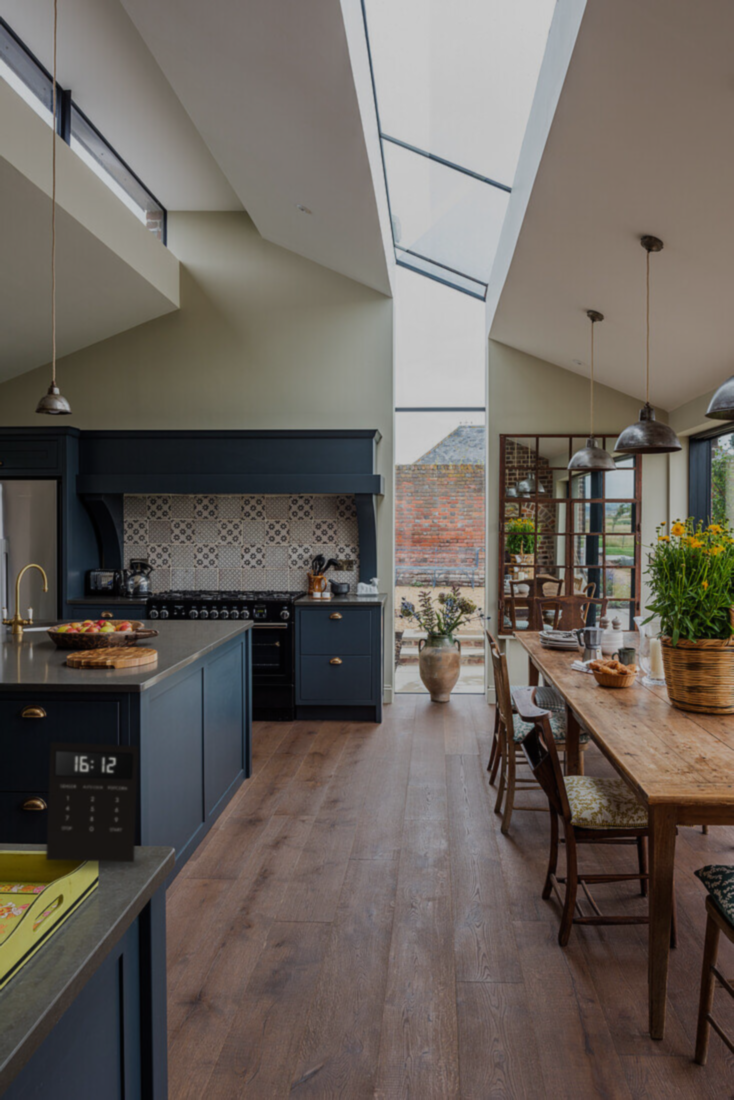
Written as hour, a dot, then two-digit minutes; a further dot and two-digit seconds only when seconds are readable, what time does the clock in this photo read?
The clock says 16.12
